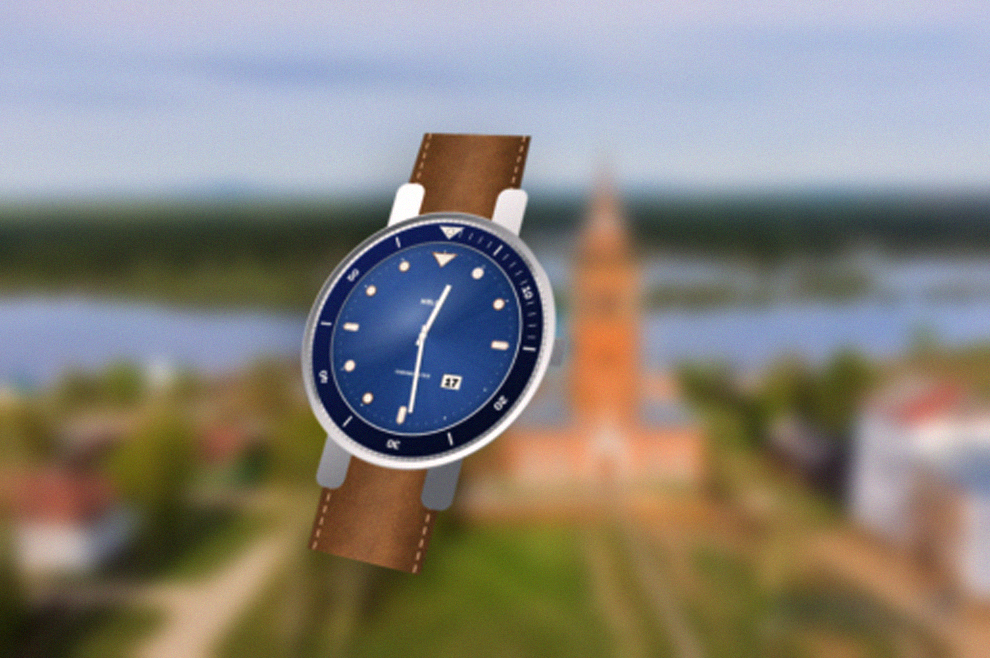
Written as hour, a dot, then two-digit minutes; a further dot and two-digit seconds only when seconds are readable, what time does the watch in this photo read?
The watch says 12.29
